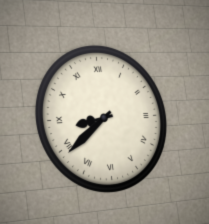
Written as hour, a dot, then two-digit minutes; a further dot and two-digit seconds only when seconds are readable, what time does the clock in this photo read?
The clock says 8.39
